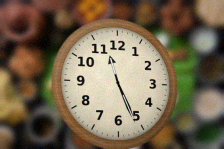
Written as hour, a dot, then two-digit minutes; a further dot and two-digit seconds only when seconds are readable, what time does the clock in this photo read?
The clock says 11.26
